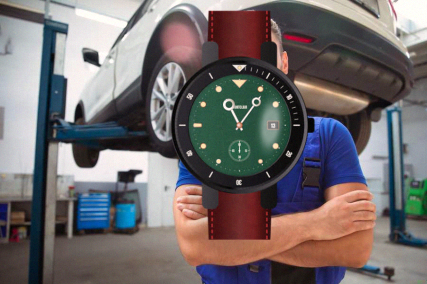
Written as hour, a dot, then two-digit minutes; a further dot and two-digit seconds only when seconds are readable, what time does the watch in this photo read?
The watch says 11.06
